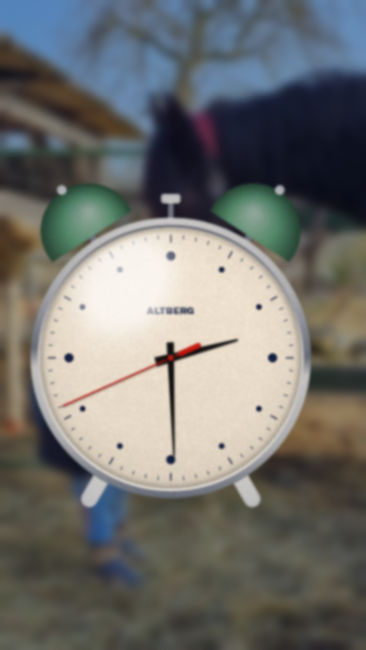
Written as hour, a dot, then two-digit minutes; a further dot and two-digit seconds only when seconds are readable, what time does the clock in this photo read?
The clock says 2.29.41
